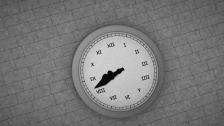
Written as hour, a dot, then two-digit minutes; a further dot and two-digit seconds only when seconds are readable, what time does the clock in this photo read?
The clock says 8.42
